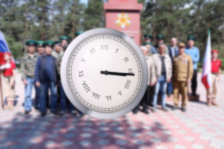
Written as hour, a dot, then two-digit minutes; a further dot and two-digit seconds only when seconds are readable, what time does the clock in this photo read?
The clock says 3.16
